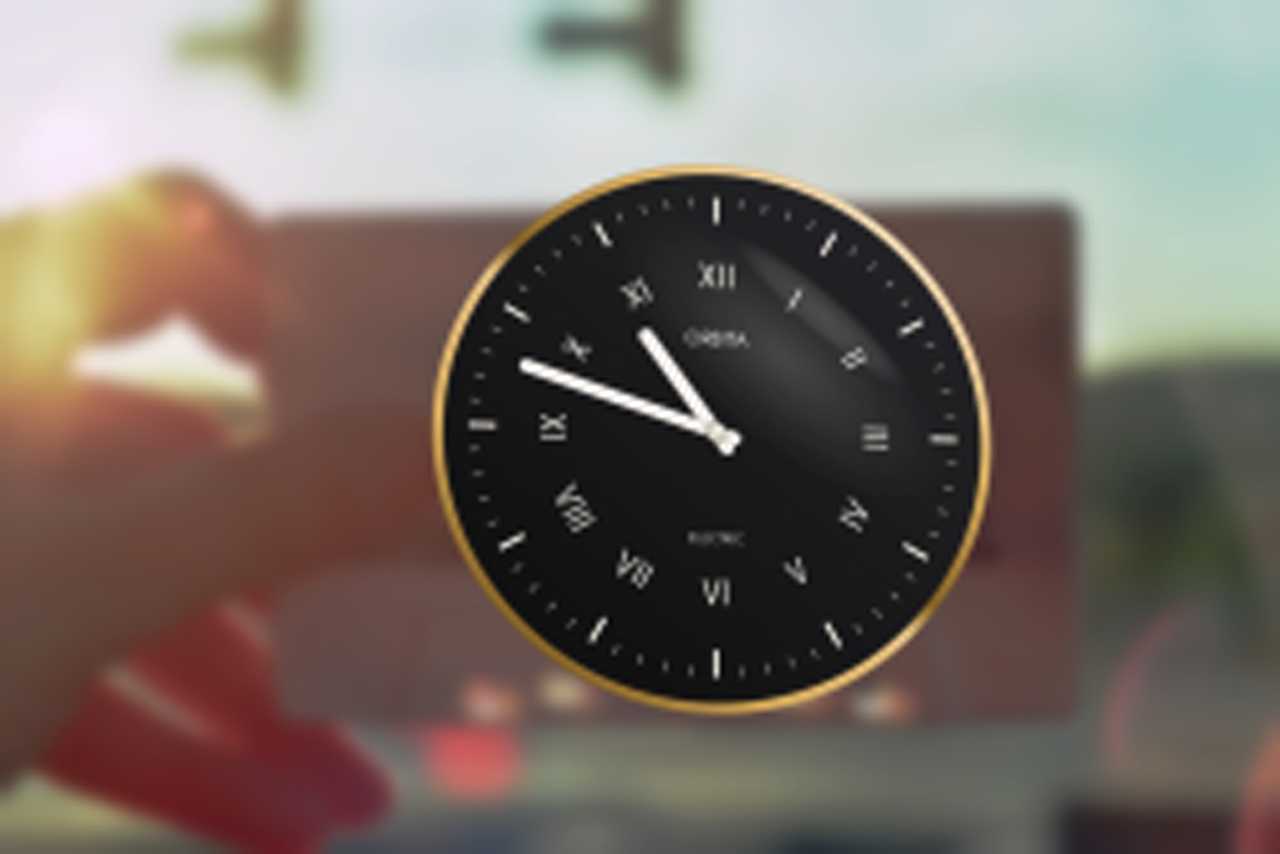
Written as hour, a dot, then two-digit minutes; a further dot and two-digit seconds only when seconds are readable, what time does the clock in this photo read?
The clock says 10.48
